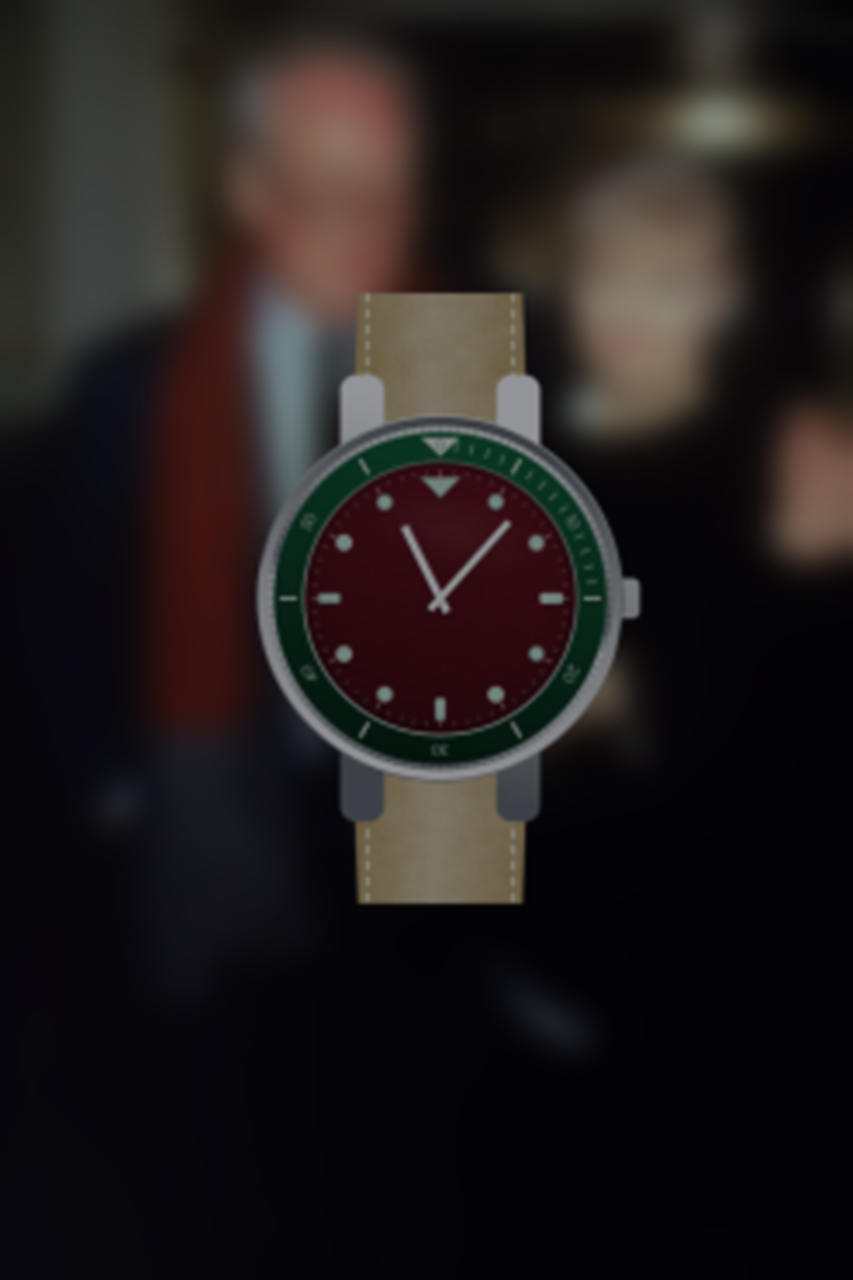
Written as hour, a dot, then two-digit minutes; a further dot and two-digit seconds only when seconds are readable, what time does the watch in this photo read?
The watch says 11.07
